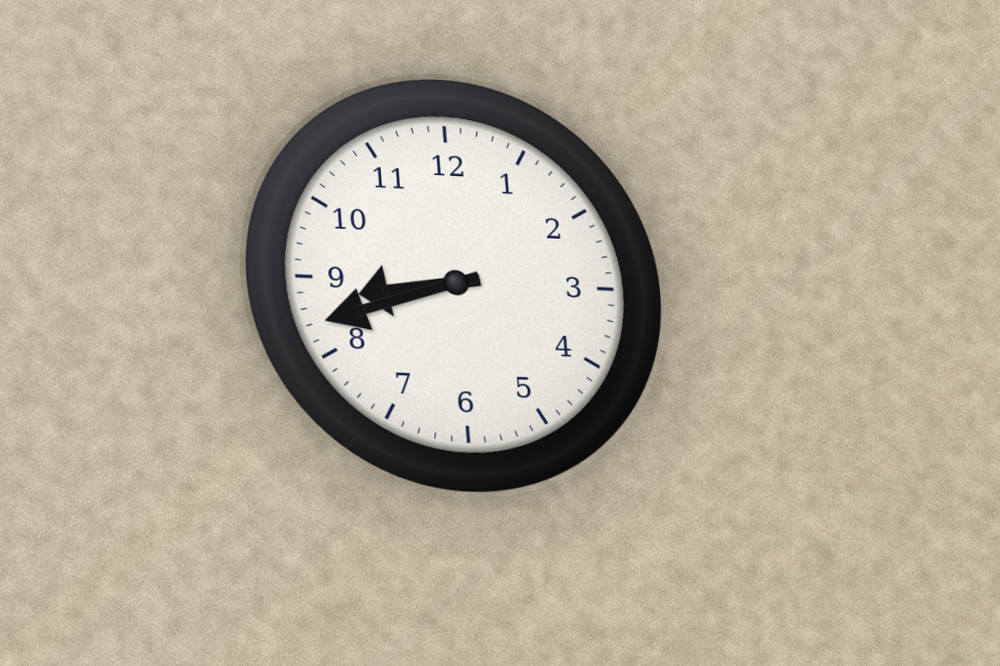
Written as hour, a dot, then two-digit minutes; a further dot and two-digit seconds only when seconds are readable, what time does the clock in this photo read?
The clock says 8.42
